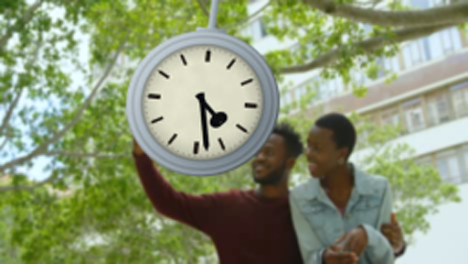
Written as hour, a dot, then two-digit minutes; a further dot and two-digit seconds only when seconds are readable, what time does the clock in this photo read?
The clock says 4.28
